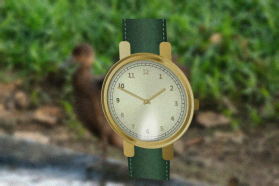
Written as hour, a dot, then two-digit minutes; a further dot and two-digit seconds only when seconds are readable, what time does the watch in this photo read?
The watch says 1.49
